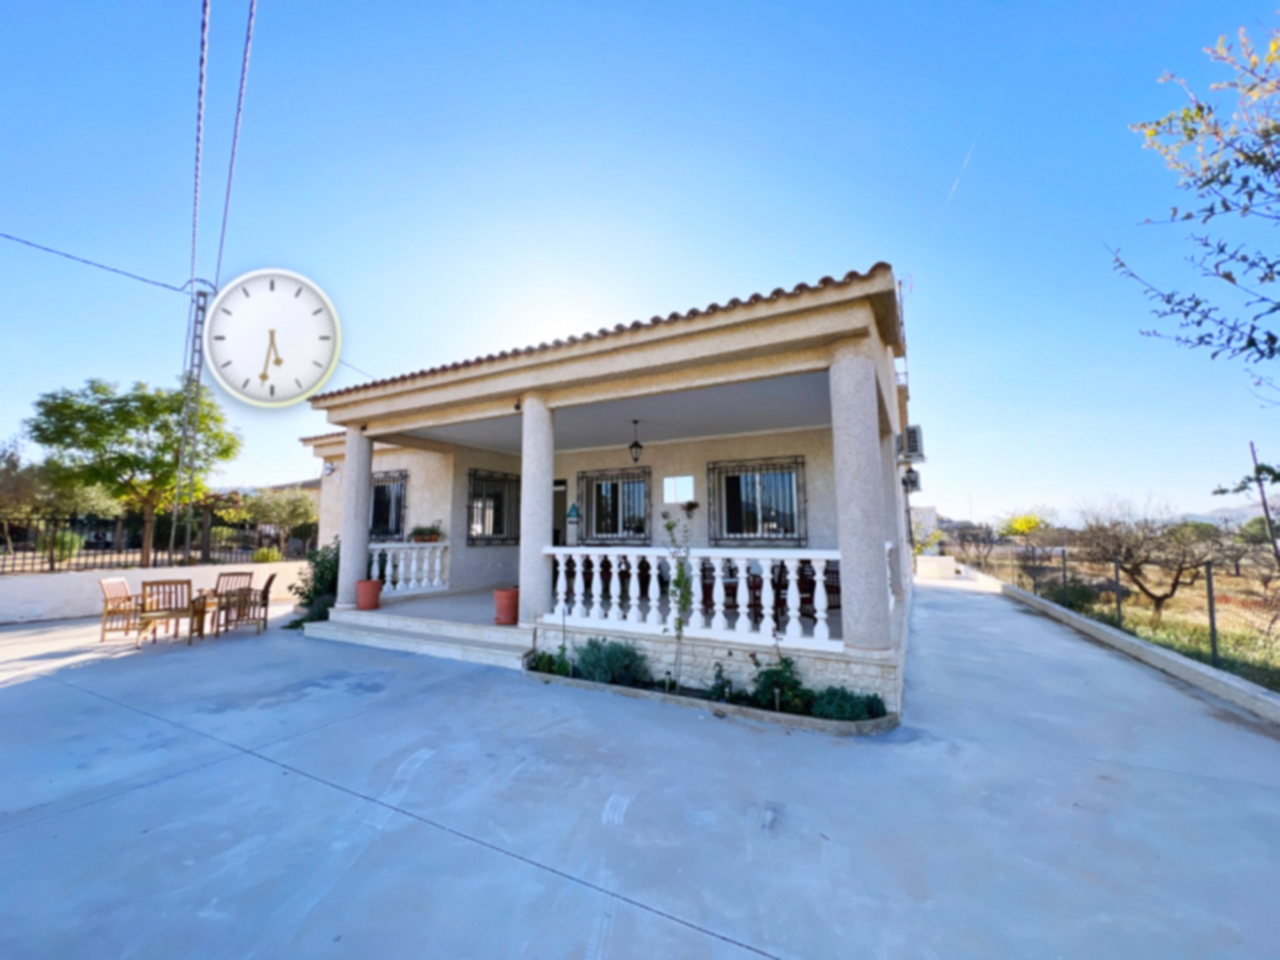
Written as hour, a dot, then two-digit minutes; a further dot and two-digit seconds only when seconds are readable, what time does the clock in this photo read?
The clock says 5.32
